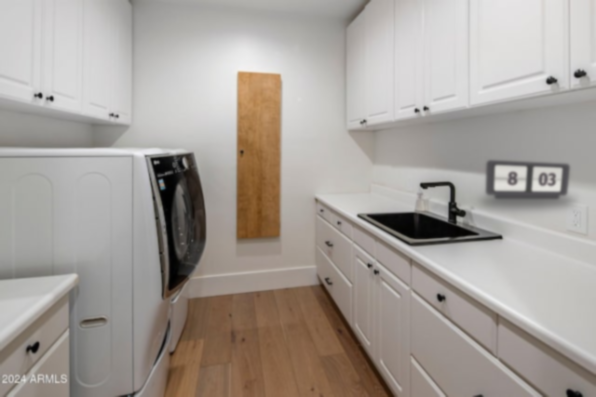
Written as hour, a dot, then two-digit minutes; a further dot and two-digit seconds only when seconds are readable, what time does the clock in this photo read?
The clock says 8.03
